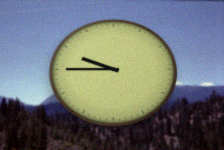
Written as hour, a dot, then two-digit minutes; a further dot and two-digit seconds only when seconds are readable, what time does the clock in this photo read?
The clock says 9.45
